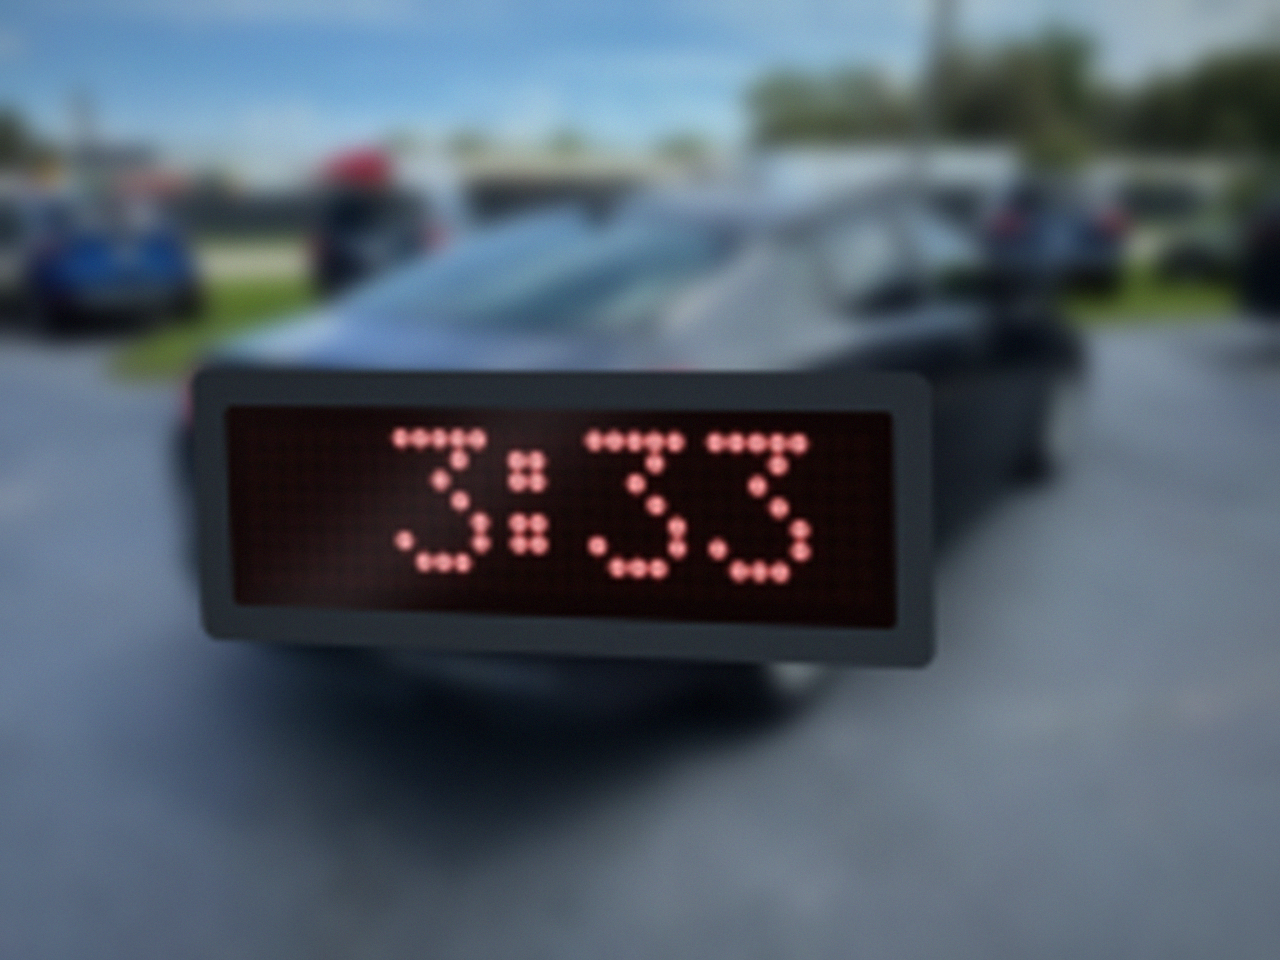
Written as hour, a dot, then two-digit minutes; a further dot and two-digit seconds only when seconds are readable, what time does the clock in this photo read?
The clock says 3.33
